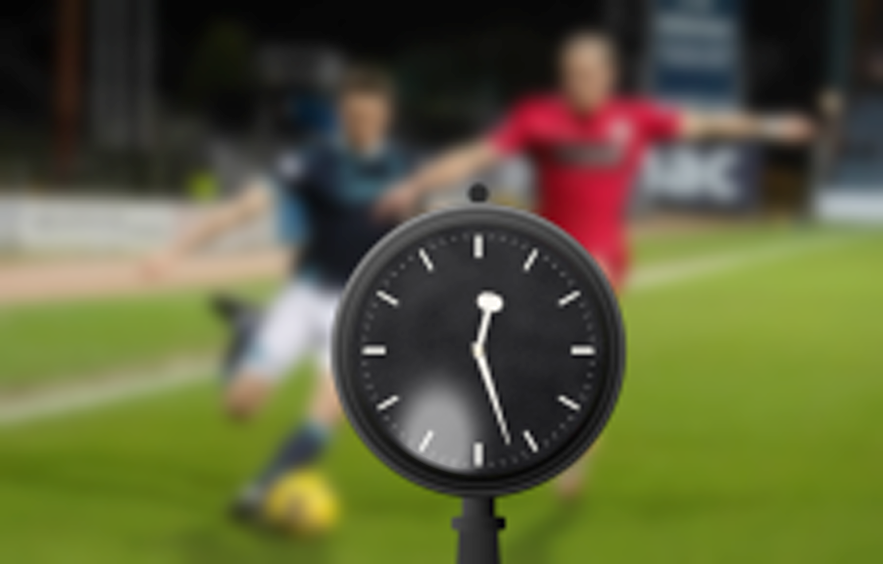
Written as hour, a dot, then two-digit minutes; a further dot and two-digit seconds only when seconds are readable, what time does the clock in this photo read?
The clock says 12.27
